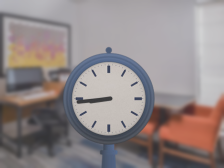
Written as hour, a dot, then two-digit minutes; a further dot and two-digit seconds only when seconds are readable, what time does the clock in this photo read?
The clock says 8.44
